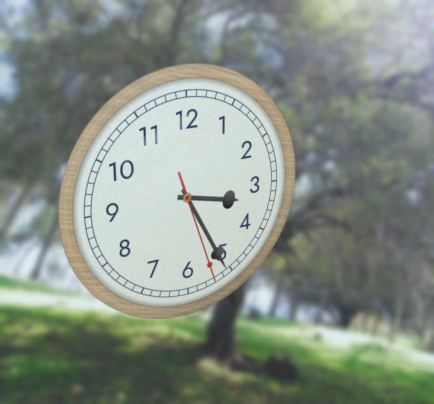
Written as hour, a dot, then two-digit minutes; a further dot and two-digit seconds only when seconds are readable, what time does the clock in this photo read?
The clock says 3.25.27
